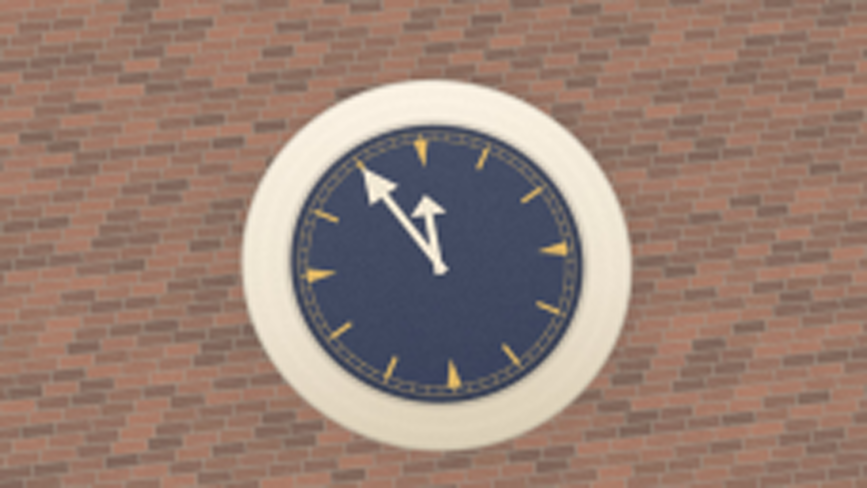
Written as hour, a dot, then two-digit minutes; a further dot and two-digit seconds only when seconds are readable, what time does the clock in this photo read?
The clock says 11.55
